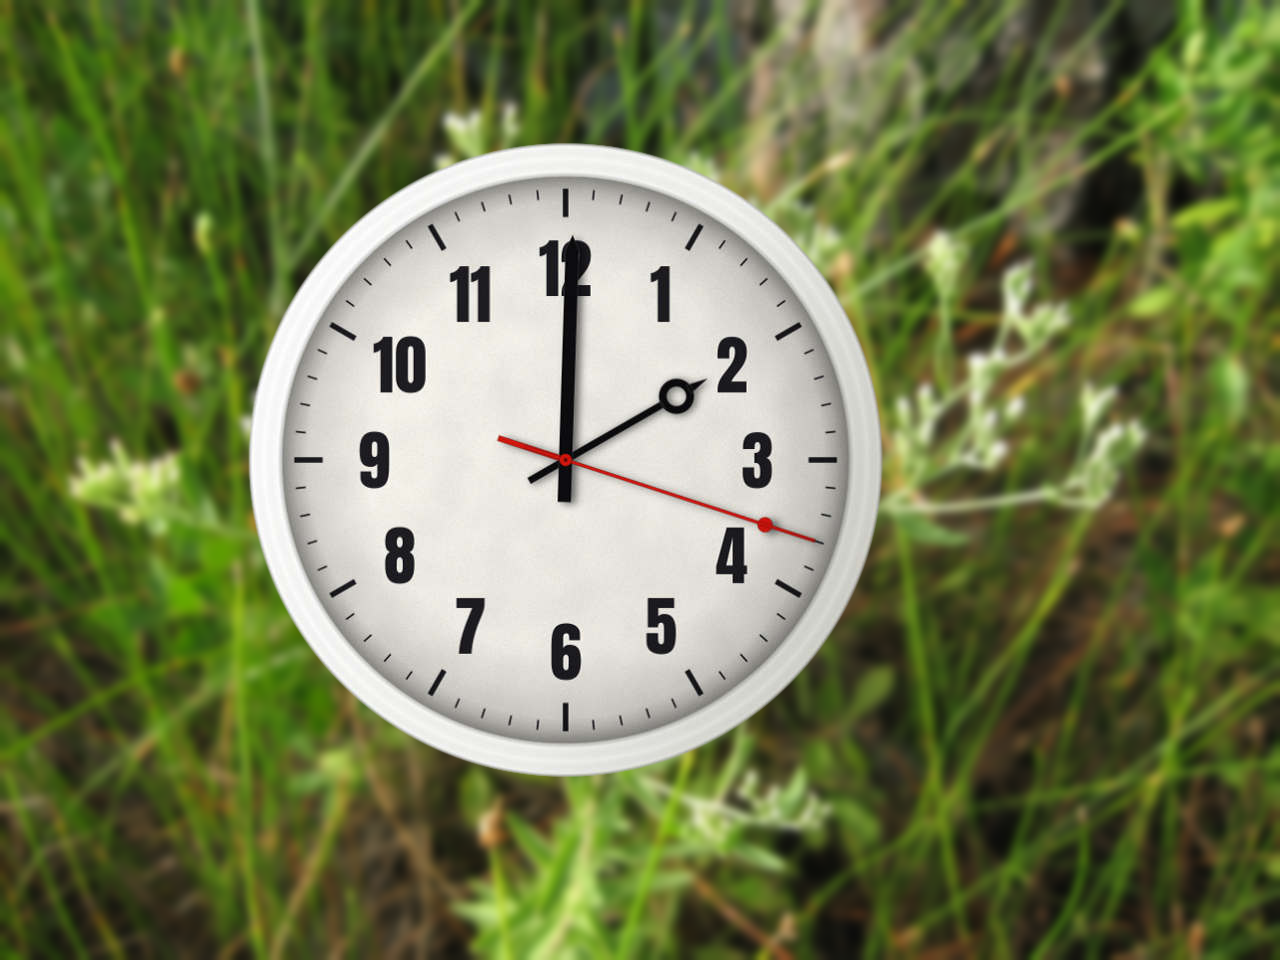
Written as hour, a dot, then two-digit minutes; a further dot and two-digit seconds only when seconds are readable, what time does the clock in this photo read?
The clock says 2.00.18
